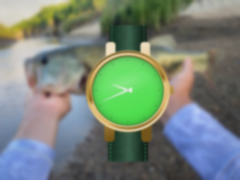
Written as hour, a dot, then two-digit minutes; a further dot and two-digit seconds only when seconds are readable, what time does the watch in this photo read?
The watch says 9.41
